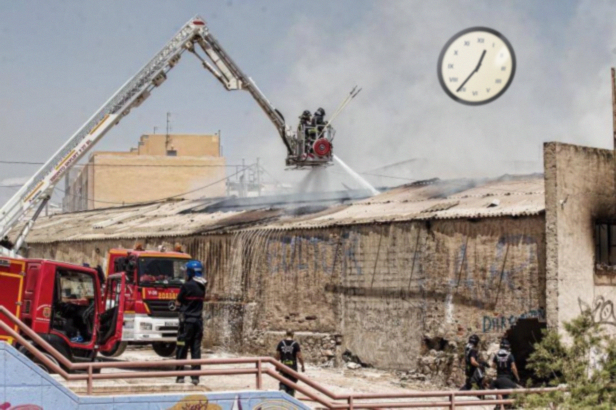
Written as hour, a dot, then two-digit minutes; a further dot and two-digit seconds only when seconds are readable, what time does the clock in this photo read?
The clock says 12.36
